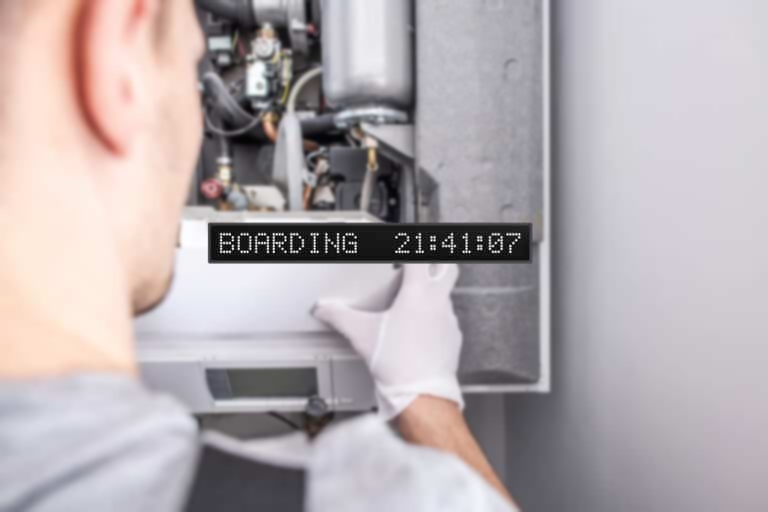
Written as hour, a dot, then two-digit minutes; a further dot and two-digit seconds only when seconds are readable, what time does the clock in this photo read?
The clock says 21.41.07
